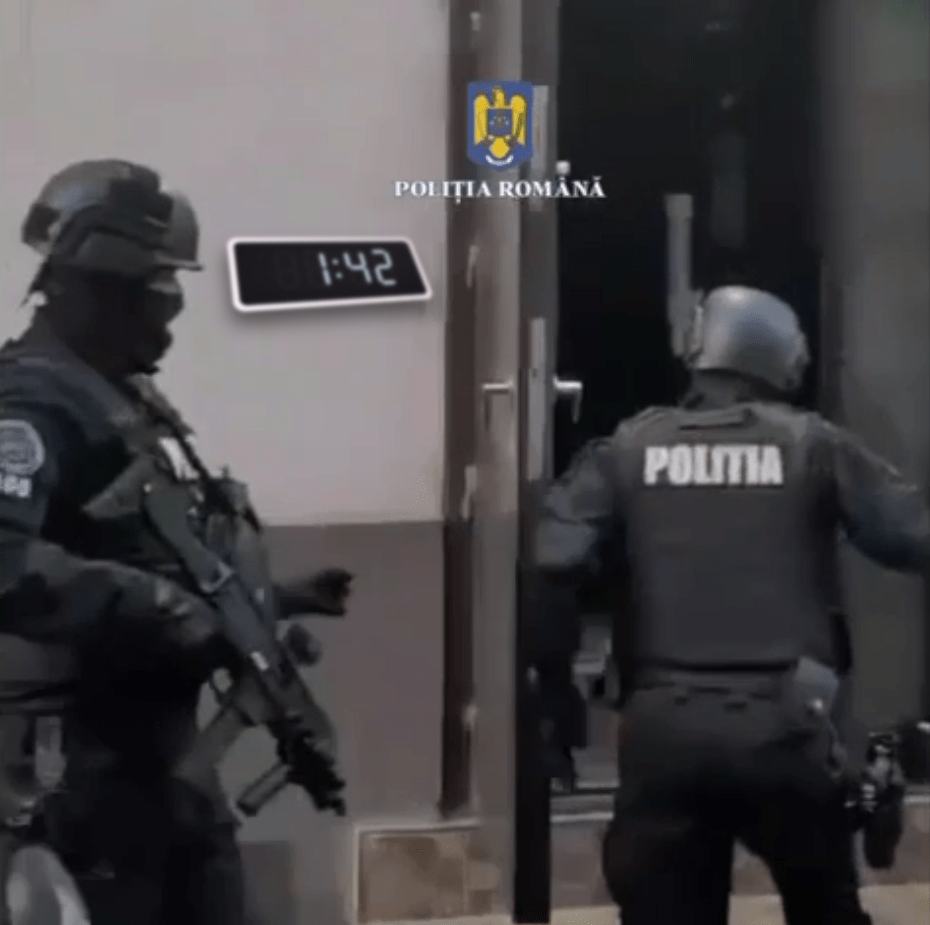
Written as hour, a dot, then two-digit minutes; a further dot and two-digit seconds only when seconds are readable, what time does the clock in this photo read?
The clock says 1.42
